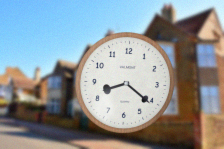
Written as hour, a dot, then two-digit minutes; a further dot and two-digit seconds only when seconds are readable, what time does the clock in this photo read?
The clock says 8.21
